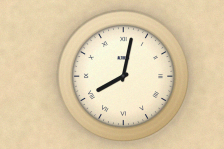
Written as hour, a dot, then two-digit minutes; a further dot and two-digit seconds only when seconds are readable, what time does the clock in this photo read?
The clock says 8.02
